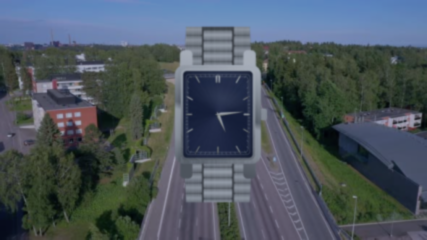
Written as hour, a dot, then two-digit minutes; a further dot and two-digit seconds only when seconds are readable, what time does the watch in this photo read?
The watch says 5.14
